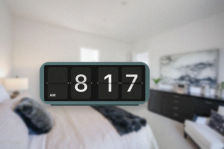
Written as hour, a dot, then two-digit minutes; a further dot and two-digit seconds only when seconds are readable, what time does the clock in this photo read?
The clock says 8.17
